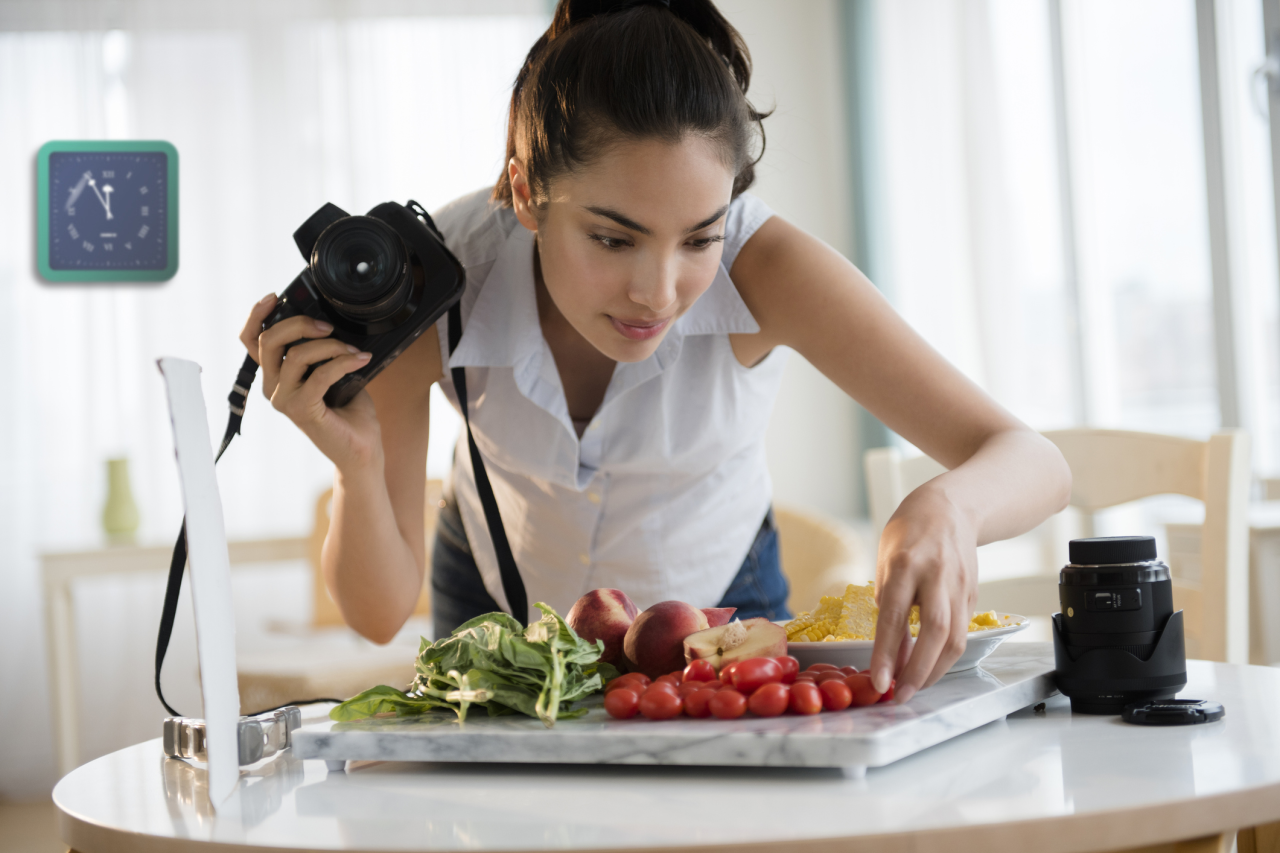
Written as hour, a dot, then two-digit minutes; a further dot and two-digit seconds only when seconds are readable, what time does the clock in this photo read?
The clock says 11.55
